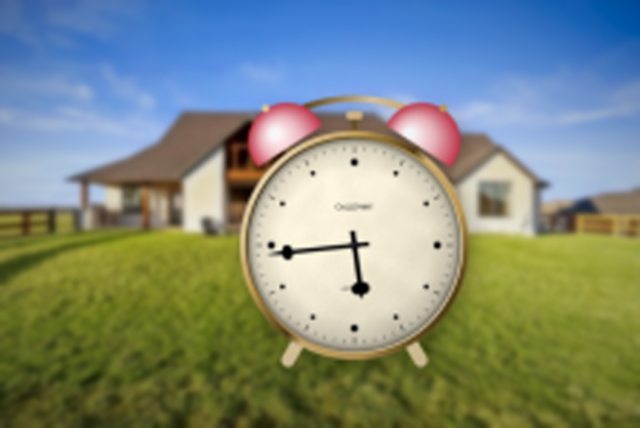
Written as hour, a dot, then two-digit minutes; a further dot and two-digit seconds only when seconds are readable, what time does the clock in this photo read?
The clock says 5.44
